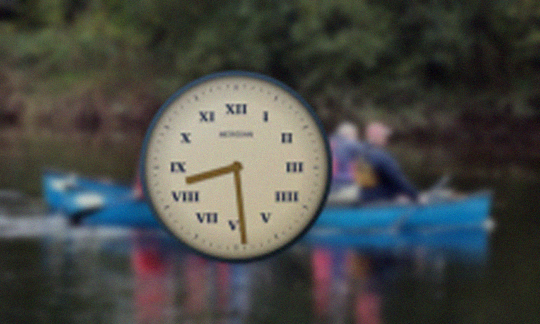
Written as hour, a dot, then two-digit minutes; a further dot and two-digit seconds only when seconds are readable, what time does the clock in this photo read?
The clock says 8.29
